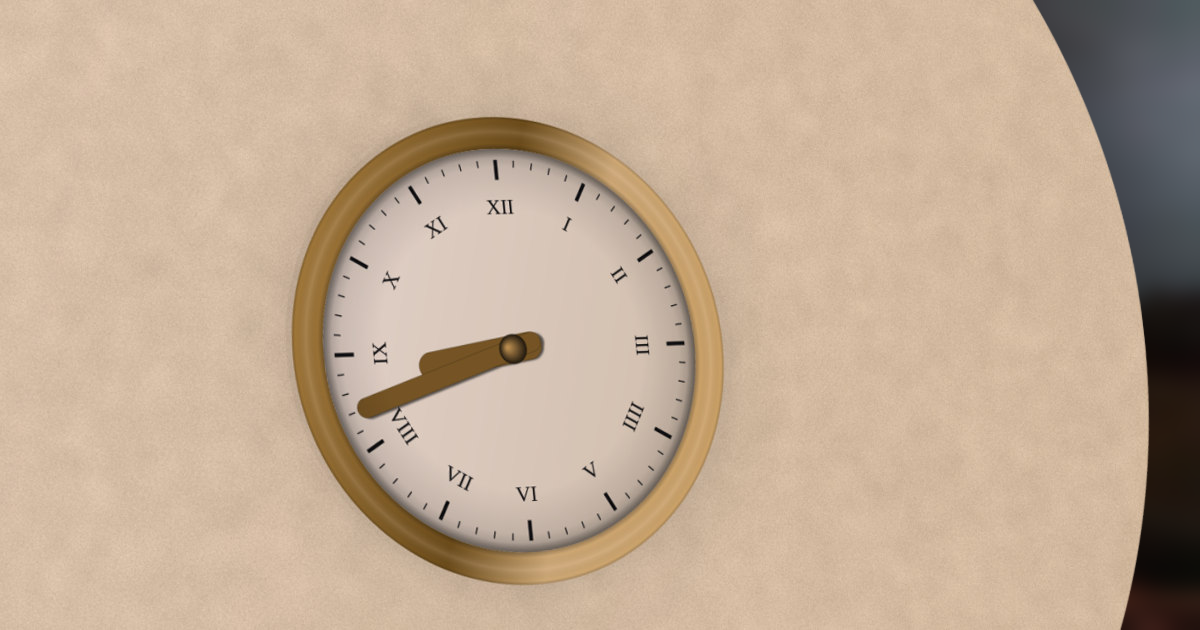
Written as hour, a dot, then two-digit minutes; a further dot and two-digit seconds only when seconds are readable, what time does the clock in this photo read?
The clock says 8.42
